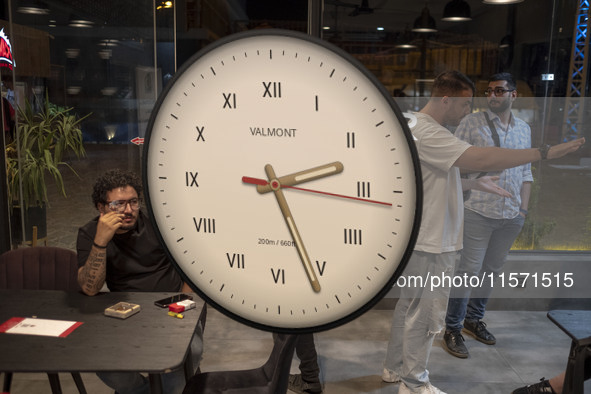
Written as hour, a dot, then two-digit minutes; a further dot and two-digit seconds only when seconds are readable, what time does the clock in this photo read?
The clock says 2.26.16
